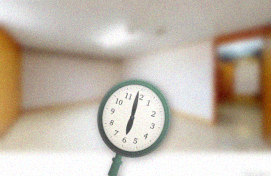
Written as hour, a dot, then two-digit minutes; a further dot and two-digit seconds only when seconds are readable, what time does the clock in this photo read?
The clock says 5.59
